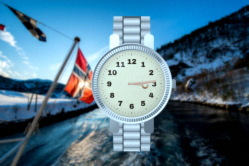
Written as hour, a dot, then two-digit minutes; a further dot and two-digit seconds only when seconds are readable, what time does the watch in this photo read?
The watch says 3.14
